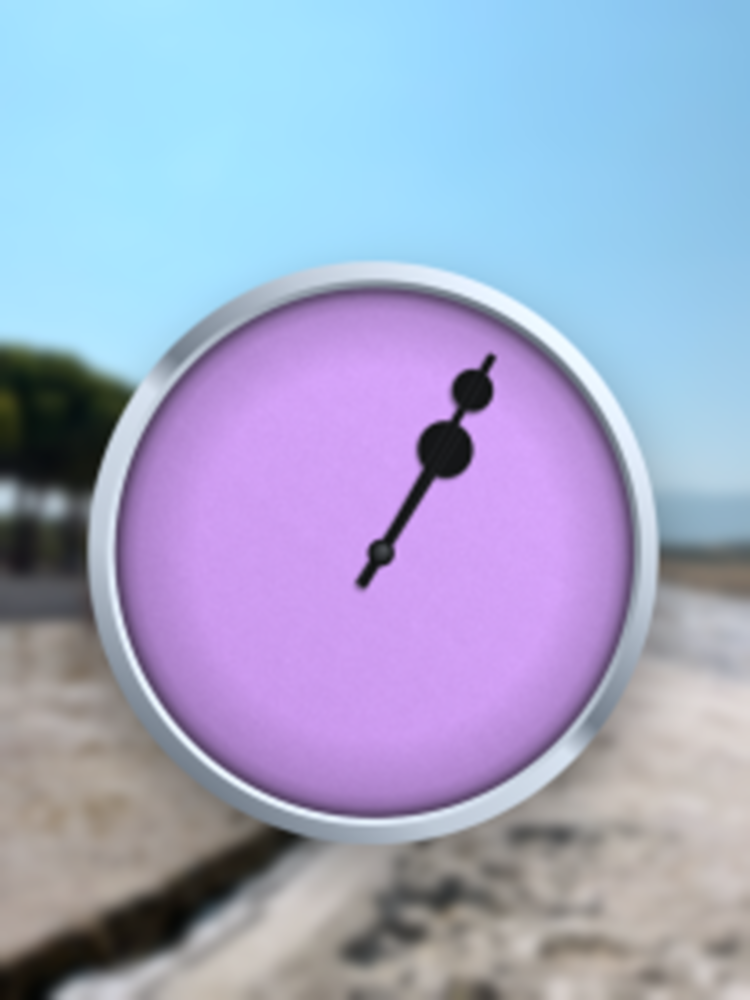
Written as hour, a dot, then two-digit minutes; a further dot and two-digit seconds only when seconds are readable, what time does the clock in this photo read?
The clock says 1.05
